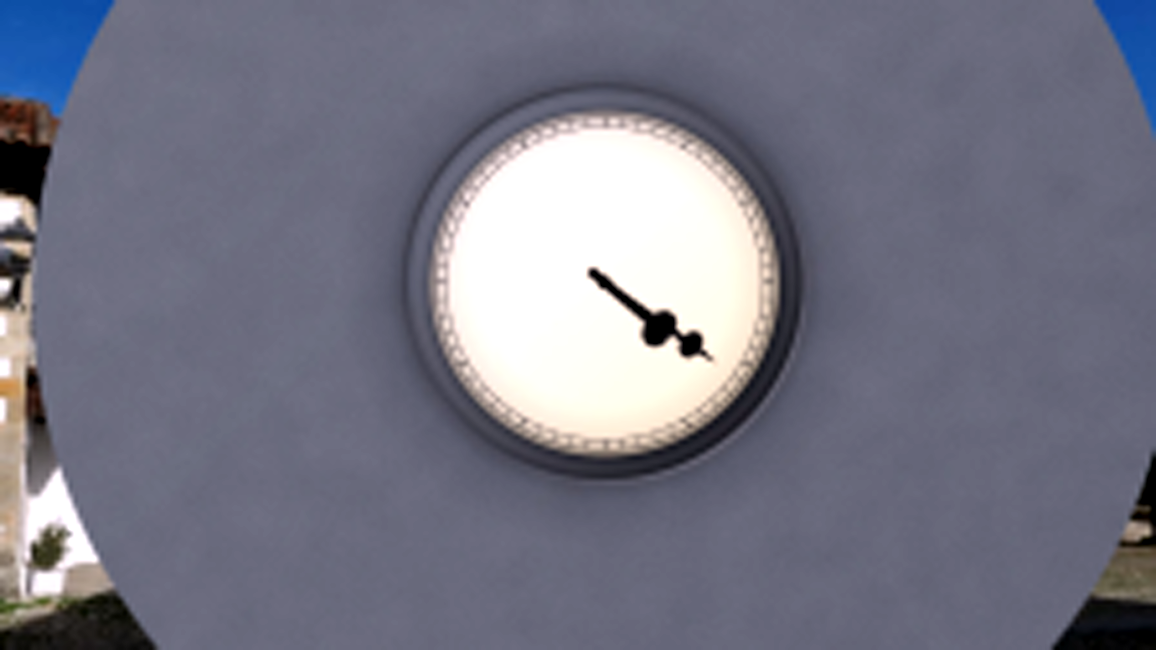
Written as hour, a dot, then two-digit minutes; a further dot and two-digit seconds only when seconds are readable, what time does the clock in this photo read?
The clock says 4.21
